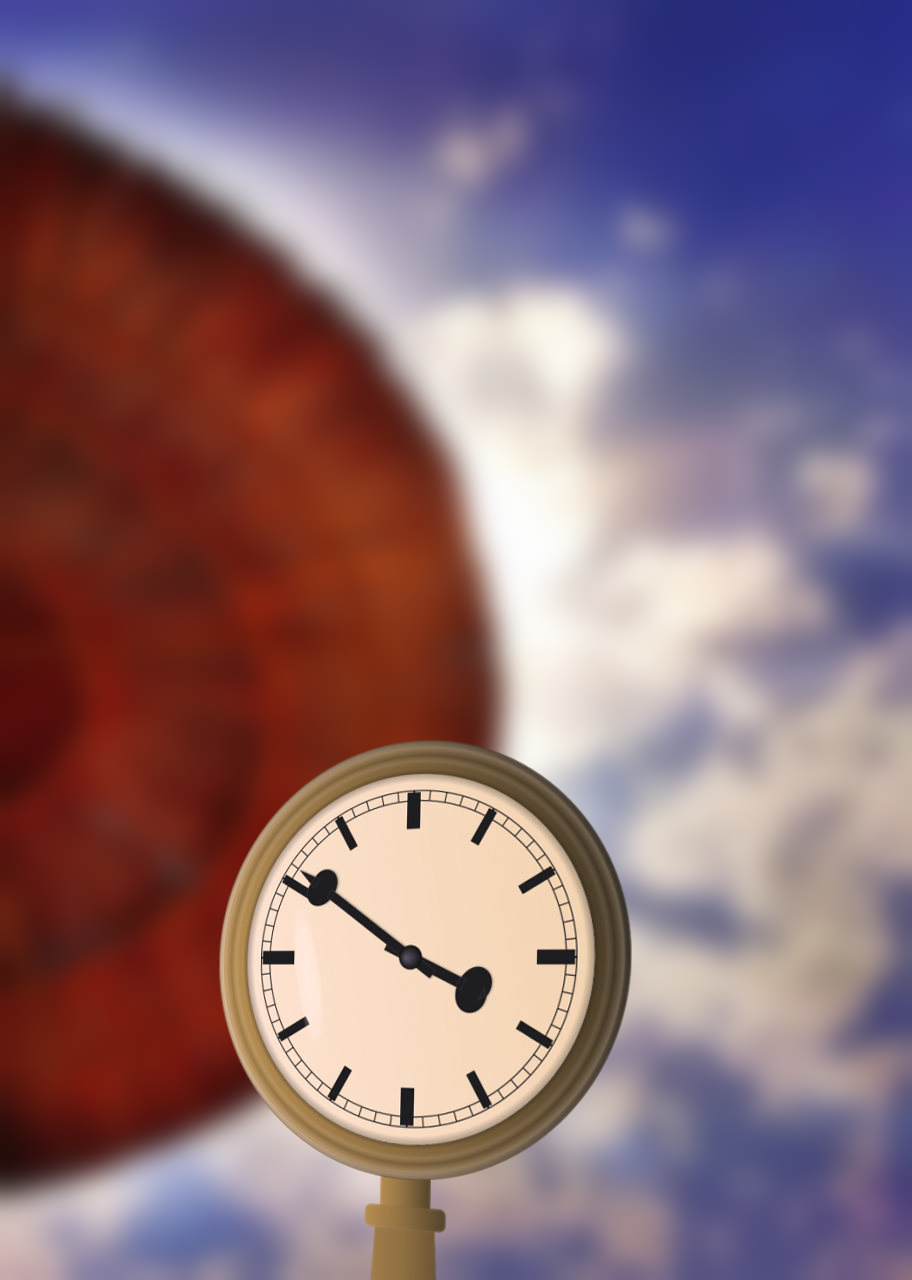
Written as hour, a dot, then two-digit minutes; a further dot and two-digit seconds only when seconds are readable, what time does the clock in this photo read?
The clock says 3.51
